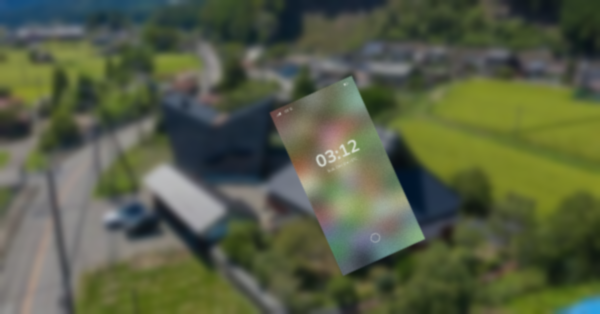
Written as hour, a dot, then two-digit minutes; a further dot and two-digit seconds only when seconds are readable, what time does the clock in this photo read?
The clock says 3.12
